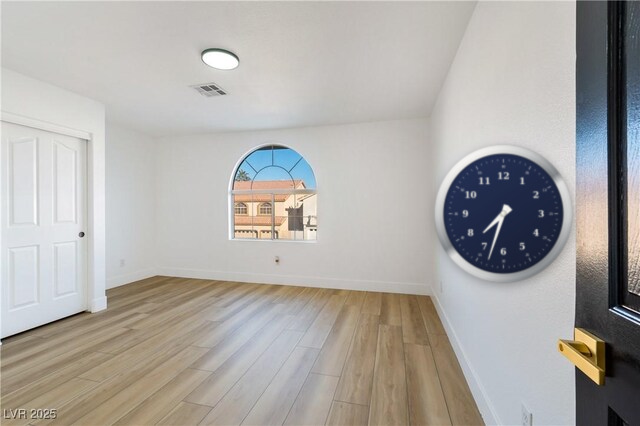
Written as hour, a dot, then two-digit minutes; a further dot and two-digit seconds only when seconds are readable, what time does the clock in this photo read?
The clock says 7.33
